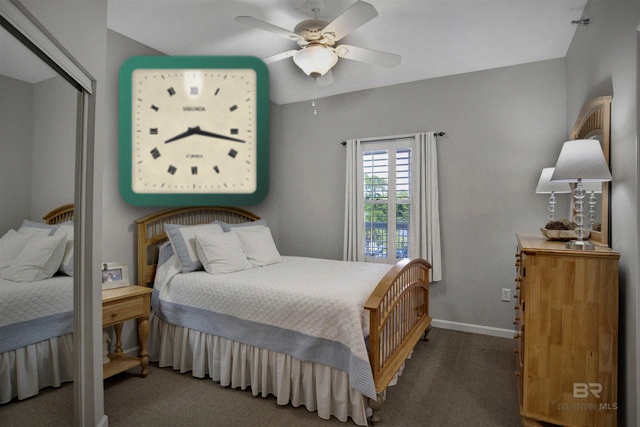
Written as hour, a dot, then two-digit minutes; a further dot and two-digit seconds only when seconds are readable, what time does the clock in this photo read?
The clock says 8.17
